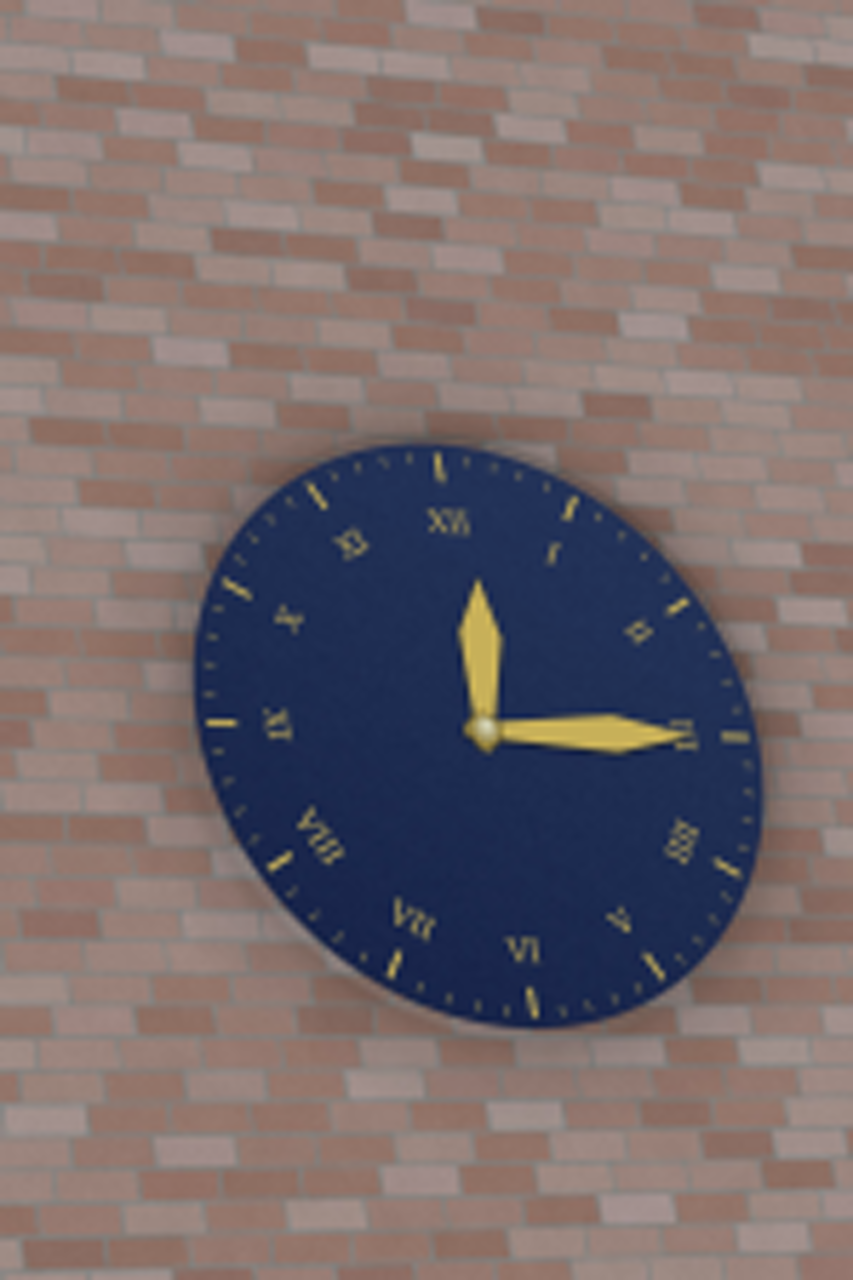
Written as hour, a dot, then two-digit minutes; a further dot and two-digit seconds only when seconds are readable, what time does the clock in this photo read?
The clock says 12.15
